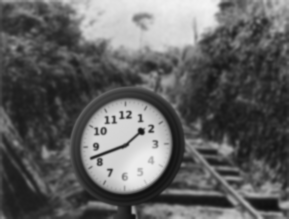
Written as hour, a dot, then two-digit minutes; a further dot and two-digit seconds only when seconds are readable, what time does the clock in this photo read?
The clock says 1.42
